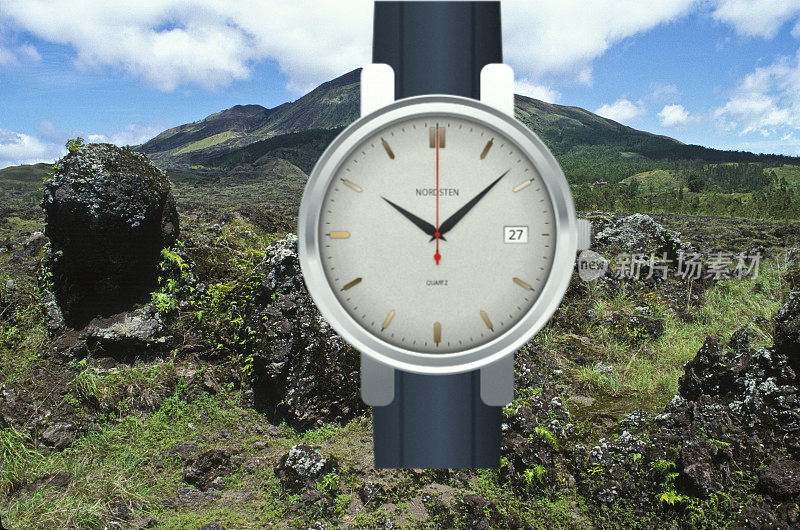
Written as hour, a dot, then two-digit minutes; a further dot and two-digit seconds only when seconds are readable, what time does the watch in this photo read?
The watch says 10.08.00
